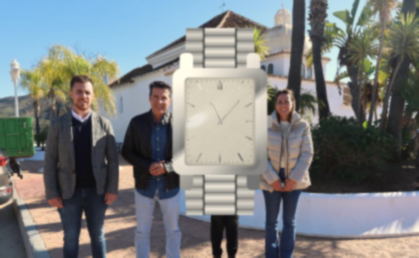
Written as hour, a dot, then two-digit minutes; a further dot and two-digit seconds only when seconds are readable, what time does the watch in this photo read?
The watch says 11.07
